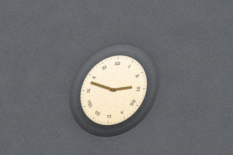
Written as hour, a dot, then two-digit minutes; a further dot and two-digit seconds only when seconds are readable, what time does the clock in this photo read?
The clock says 2.48
